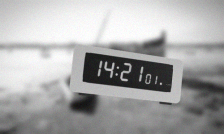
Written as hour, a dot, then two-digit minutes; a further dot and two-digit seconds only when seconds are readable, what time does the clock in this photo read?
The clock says 14.21.01
